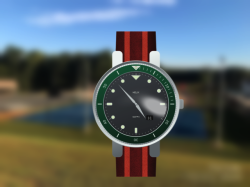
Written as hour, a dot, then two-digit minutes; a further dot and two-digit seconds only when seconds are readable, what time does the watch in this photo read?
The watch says 4.53
